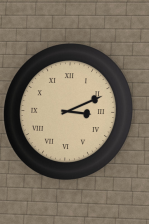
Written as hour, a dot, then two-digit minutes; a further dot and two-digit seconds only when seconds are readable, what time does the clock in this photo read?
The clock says 3.11
